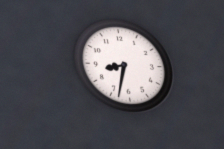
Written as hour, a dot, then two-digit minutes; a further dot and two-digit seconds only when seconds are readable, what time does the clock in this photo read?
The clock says 8.33
